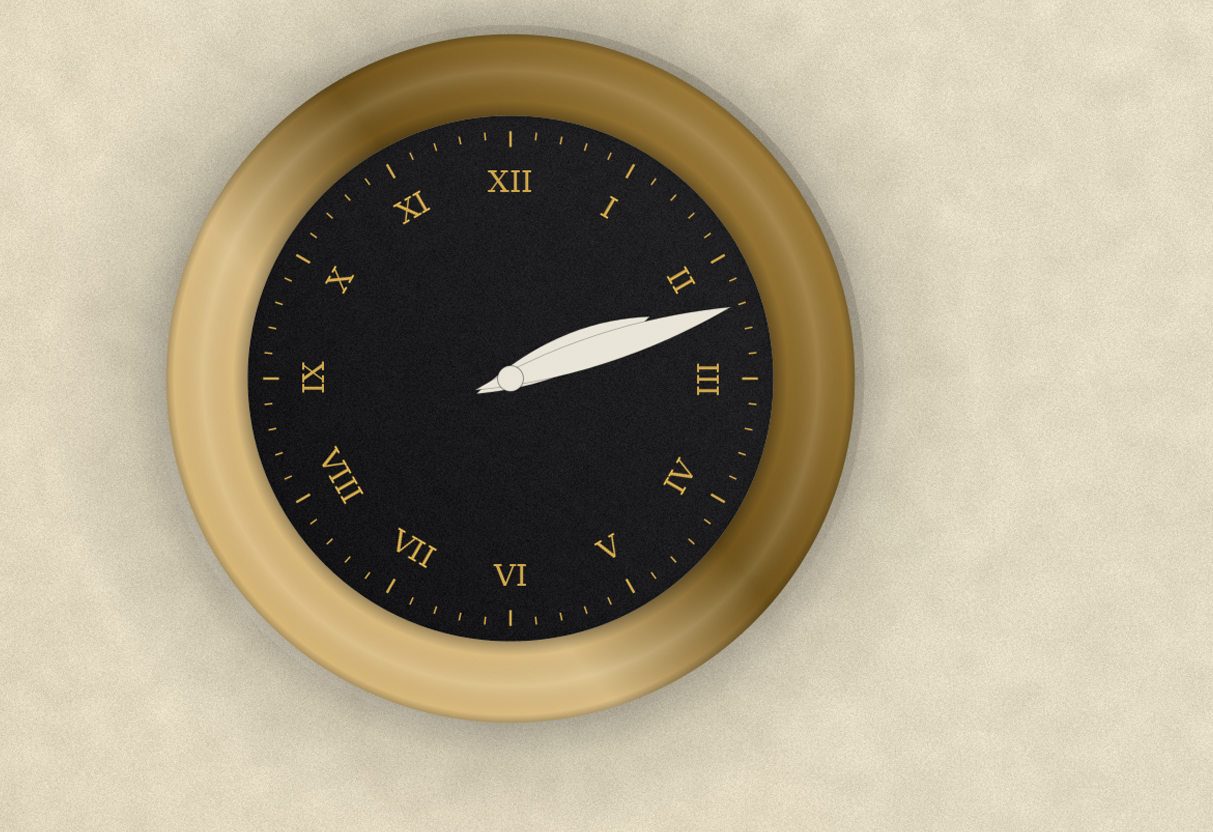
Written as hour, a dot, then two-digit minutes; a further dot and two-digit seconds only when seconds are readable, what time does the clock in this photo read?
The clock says 2.12
